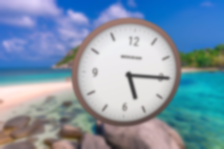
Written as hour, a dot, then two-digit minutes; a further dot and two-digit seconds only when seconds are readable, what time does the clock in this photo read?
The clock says 5.15
